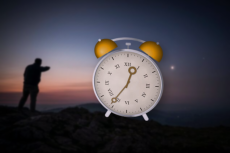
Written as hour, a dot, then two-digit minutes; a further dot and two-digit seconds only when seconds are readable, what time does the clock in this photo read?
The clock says 12.36
